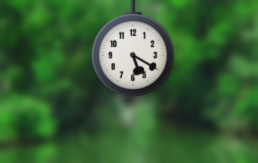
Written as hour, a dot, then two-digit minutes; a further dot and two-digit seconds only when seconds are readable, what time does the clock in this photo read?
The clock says 5.20
